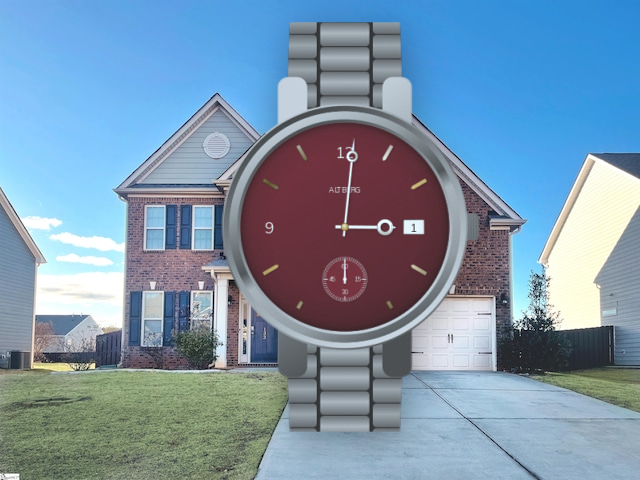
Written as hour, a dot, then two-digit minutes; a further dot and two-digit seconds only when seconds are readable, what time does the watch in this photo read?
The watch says 3.01
